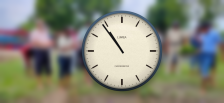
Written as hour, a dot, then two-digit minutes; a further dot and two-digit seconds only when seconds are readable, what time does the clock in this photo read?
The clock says 10.54
